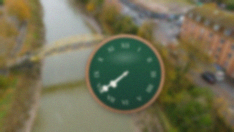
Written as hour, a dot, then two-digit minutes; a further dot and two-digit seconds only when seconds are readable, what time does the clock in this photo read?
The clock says 7.39
